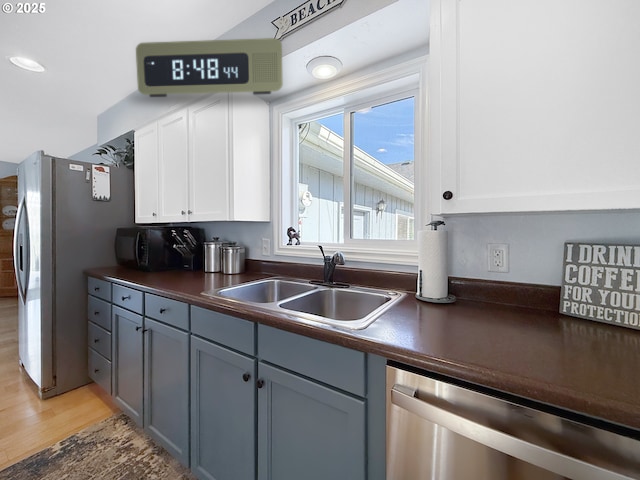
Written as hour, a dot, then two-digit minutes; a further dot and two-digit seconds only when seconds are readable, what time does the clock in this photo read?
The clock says 8.48.44
